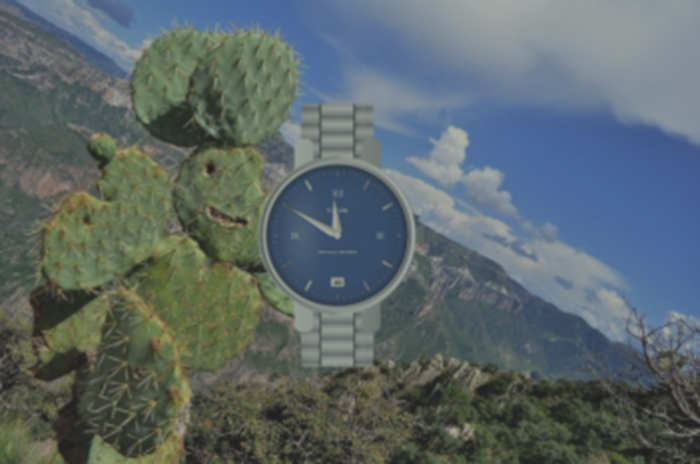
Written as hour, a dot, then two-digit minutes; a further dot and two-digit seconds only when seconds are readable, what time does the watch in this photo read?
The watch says 11.50
